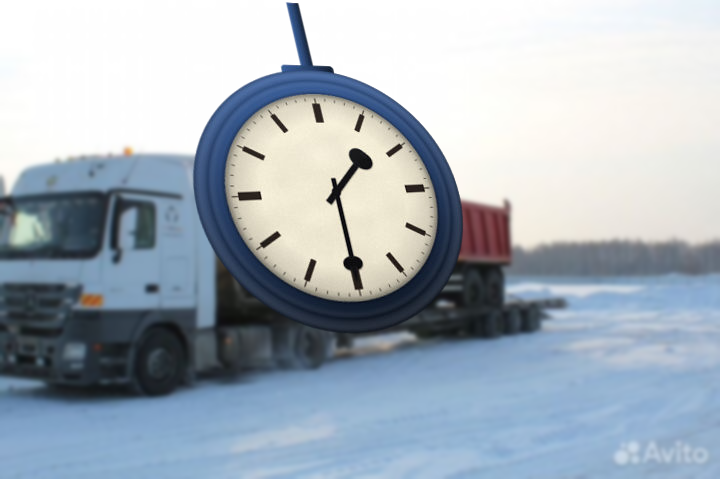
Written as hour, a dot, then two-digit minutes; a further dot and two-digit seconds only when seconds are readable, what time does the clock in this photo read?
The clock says 1.30
